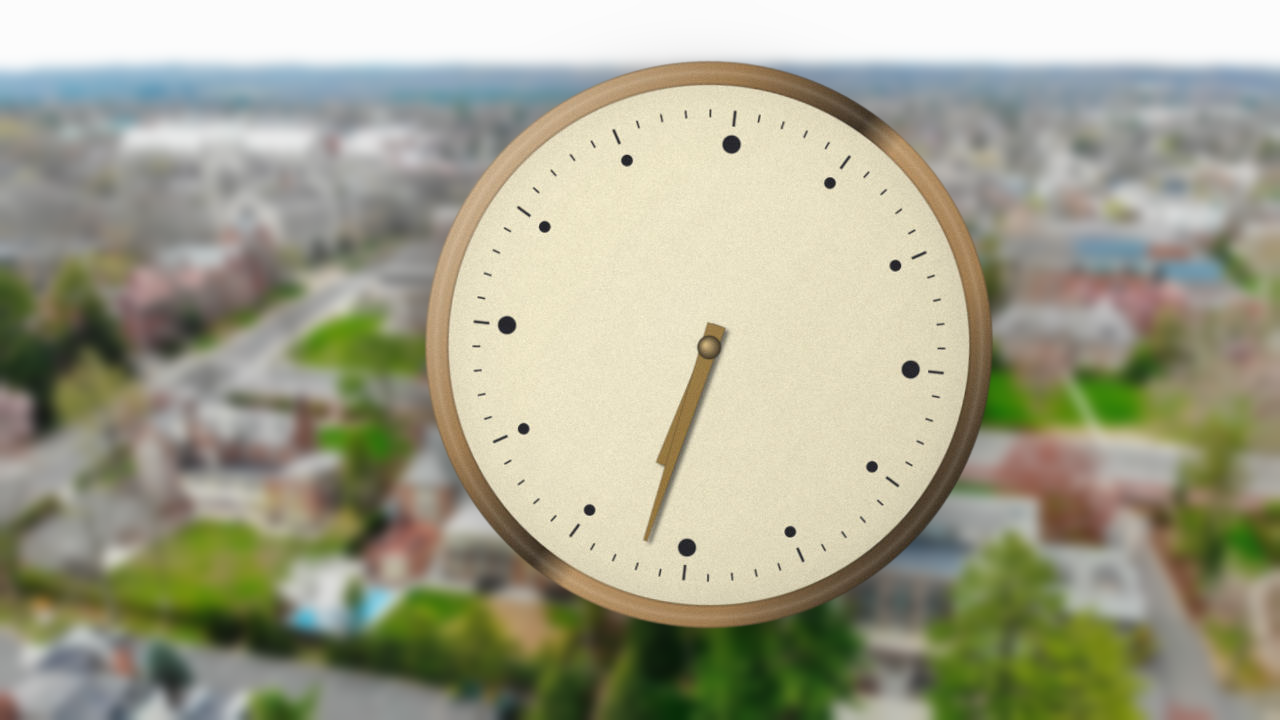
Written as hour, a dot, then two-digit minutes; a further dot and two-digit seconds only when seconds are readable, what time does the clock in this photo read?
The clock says 6.32
